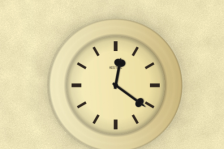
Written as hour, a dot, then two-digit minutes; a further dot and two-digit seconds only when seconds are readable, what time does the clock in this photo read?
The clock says 12.21
